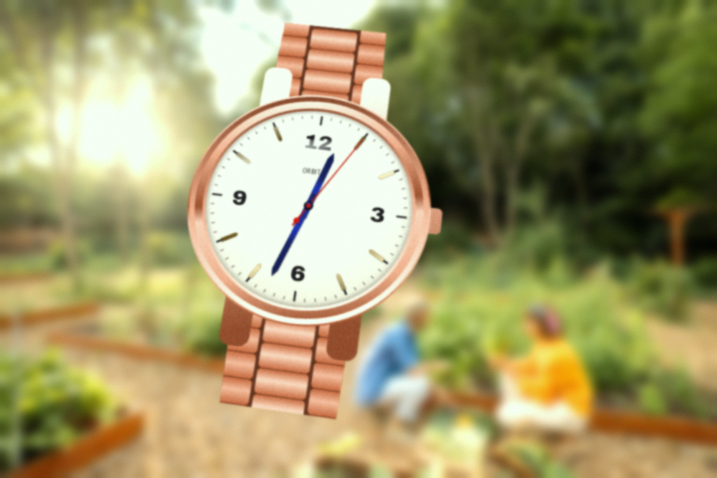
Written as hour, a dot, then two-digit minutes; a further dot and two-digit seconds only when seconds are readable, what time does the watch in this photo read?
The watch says 12.33.05
